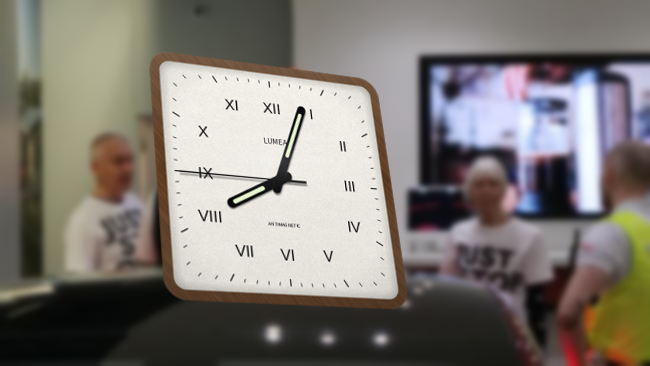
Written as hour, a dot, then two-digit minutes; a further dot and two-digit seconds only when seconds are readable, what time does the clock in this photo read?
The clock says 8.03.45
